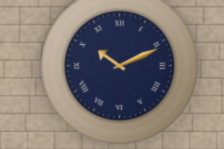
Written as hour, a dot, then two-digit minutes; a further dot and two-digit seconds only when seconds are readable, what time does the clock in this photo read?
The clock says 10.11
